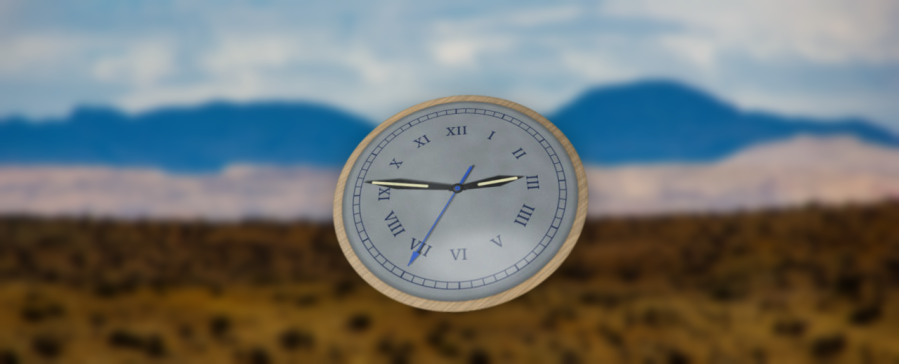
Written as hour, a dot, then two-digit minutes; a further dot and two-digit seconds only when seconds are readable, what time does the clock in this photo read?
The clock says 2.46.35
